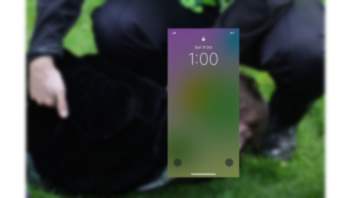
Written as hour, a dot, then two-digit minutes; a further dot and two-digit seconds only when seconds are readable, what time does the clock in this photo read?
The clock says 1.00
